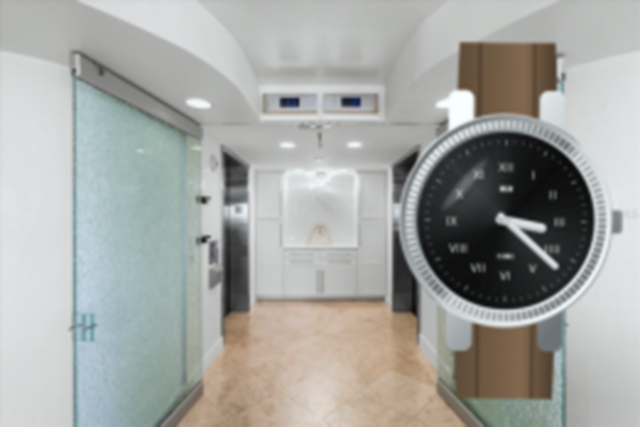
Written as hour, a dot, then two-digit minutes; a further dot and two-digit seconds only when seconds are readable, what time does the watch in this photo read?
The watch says 3.22
